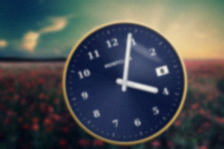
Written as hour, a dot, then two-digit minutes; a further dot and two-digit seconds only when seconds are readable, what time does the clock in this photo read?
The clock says 4.04
